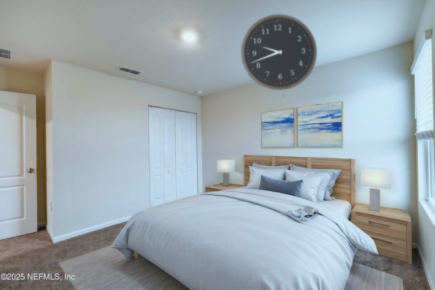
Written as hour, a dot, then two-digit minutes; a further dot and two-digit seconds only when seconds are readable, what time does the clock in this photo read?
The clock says 9.42
